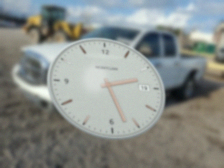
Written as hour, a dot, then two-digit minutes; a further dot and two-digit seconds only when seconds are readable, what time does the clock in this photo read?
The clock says 2.27
